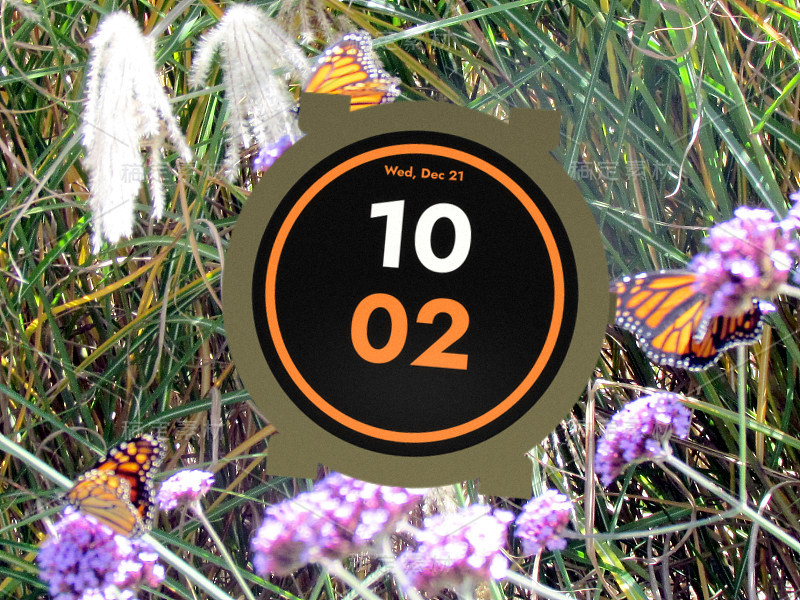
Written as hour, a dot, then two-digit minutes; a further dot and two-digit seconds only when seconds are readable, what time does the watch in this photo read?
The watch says 10.02
